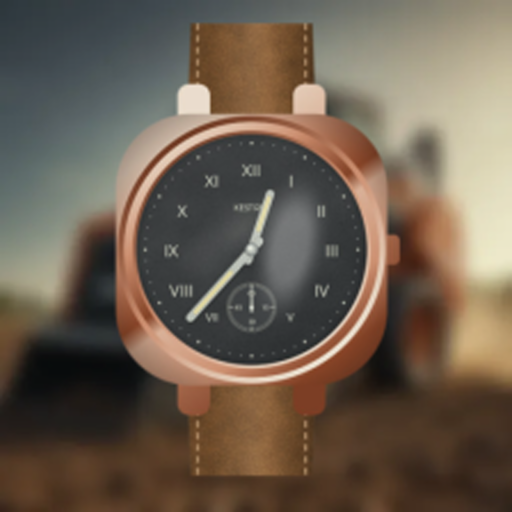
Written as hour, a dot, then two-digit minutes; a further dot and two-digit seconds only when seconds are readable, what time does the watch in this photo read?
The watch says 12.37
